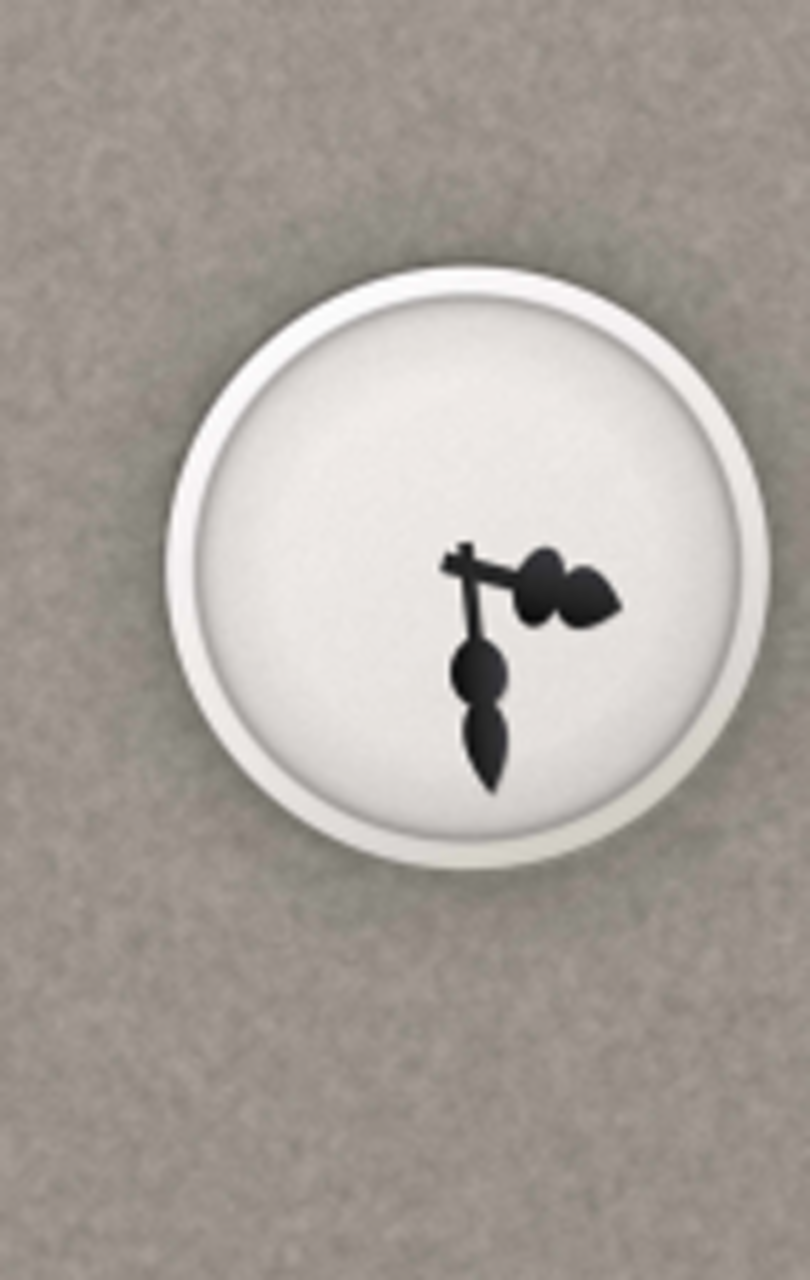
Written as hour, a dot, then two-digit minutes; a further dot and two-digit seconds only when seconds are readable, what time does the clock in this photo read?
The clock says 3.29
